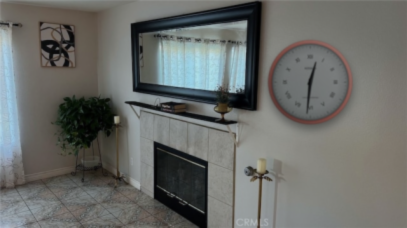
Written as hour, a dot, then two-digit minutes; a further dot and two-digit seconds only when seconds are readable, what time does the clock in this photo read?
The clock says 12.31
